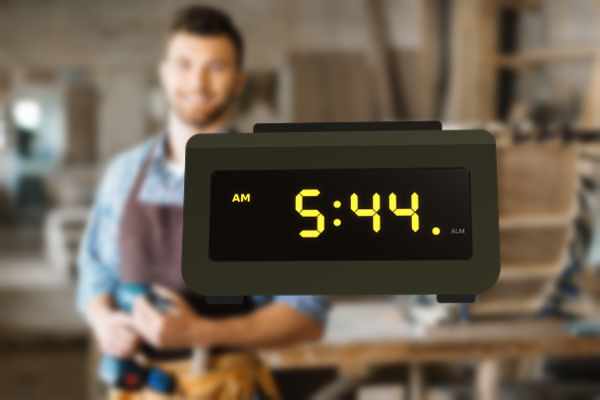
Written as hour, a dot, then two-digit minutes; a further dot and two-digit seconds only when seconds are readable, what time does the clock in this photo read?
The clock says 5.44
